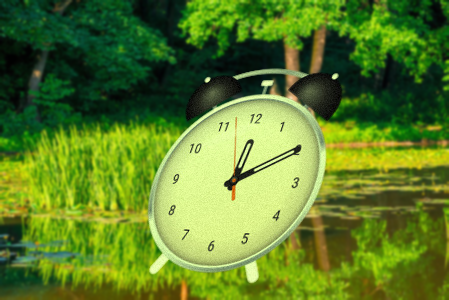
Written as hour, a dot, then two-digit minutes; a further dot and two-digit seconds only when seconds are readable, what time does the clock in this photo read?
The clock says 12.09.57
